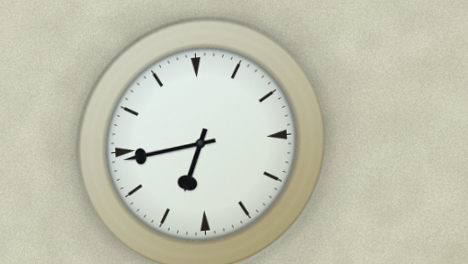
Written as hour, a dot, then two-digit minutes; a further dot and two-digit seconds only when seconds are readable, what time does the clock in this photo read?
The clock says 6.44
